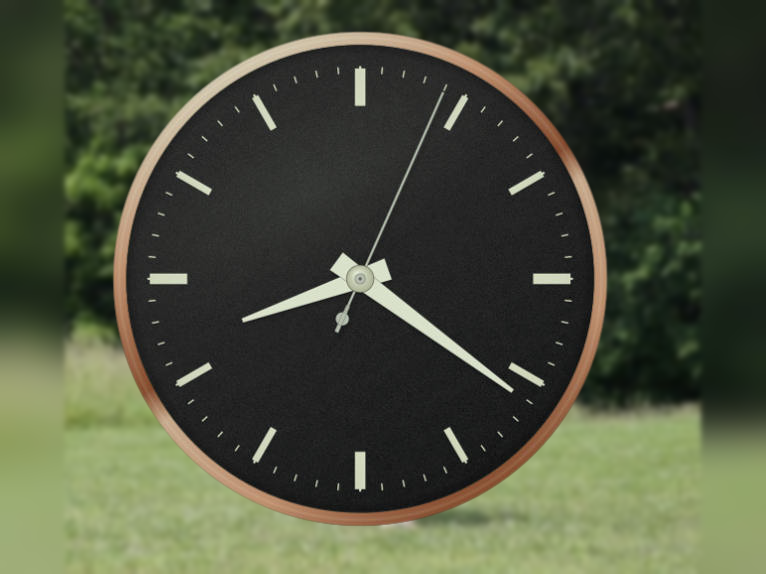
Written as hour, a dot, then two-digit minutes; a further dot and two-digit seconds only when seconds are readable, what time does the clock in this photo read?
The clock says 8.21.04
